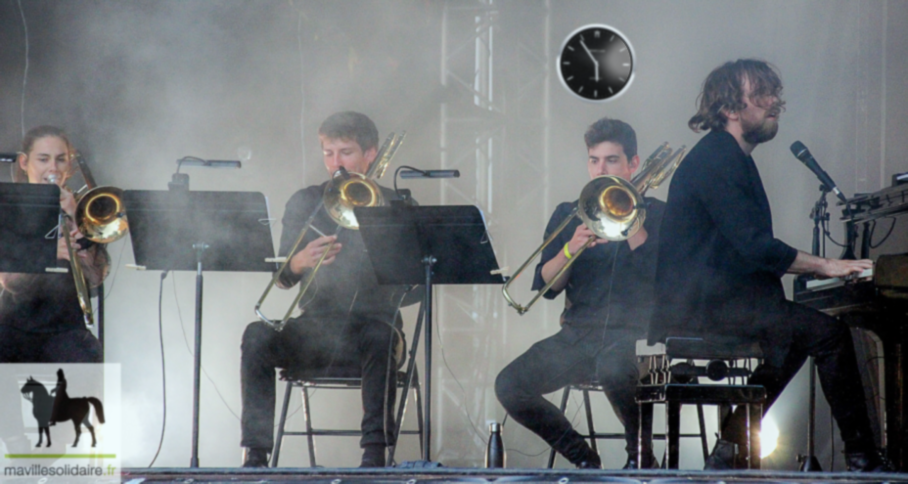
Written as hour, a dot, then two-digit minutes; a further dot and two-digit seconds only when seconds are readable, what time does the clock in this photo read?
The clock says 5.54
